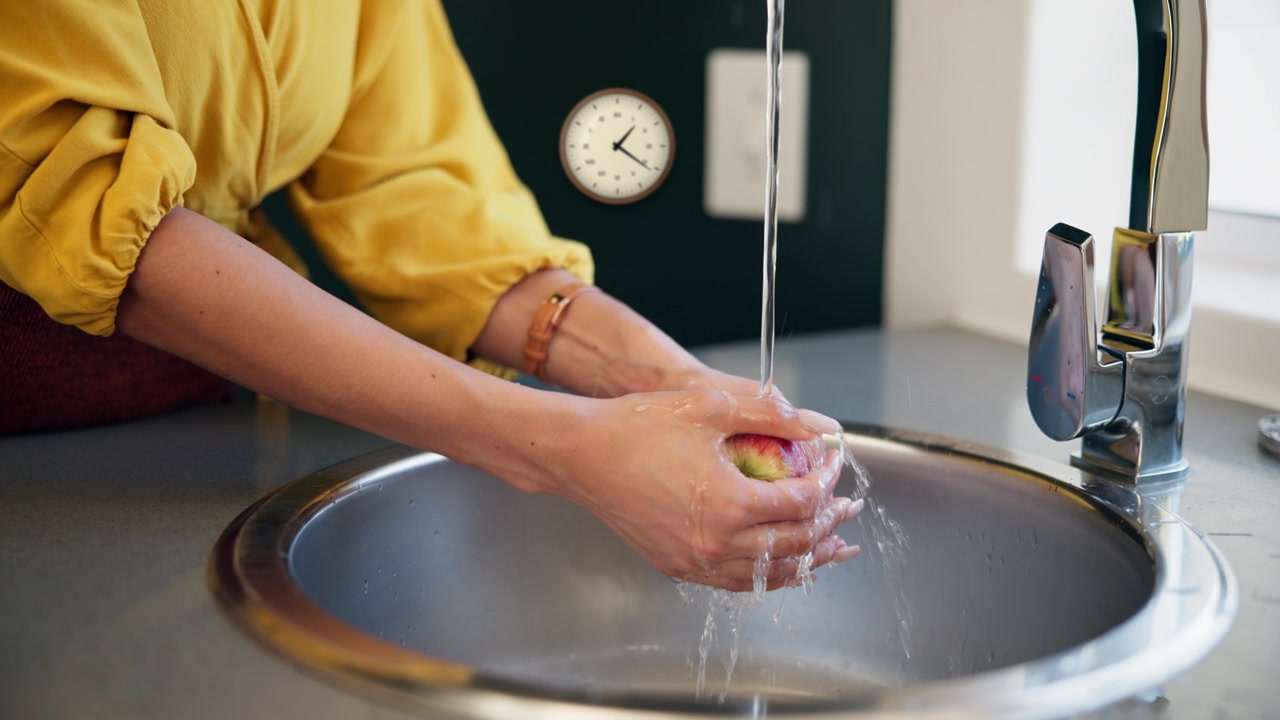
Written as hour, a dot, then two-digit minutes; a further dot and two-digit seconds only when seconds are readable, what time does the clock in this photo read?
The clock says 1.21
